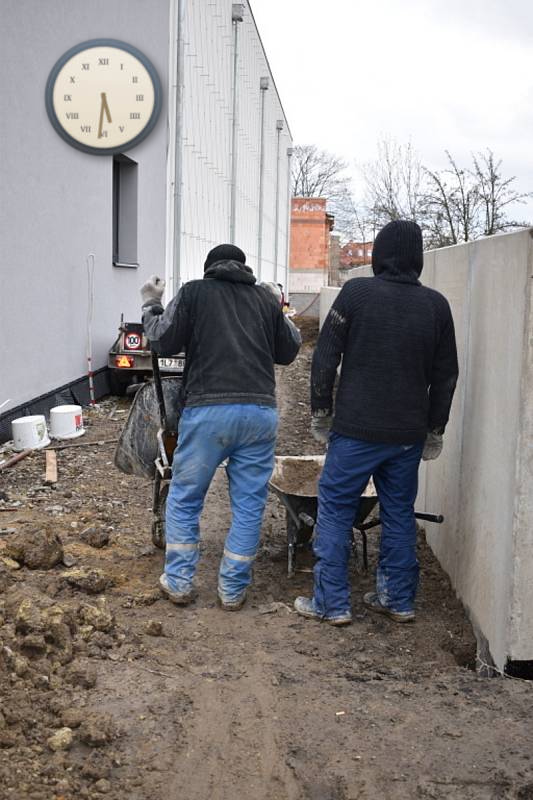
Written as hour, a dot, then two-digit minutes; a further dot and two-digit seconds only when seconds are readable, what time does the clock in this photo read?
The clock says 5.31
